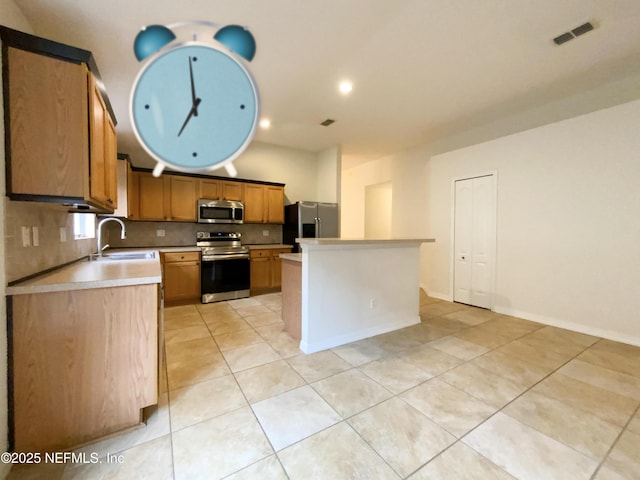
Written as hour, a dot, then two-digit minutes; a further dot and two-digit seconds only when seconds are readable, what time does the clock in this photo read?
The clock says 6.59
